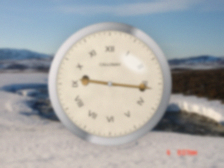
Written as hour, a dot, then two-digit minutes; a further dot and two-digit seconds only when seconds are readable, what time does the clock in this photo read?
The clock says 9.16
